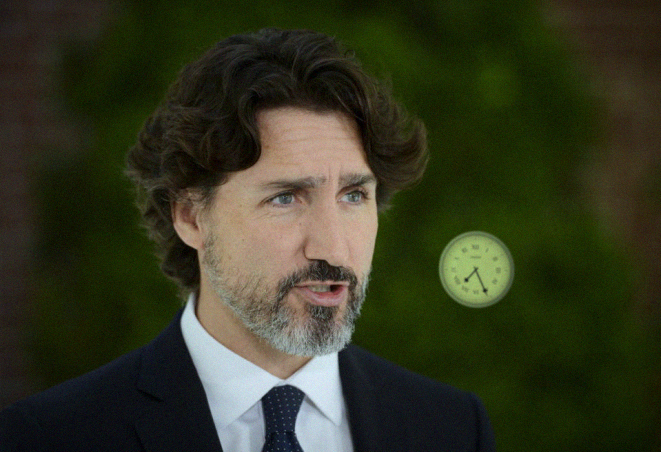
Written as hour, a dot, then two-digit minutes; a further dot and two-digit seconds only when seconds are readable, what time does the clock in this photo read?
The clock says 7.26
